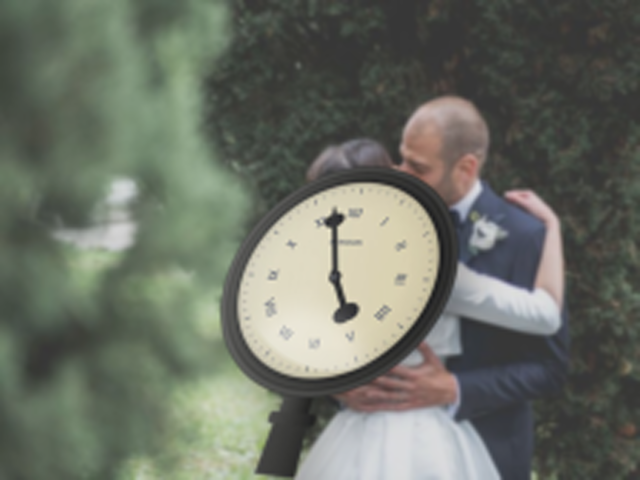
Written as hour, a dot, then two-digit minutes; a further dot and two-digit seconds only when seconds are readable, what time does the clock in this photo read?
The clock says 4.57
